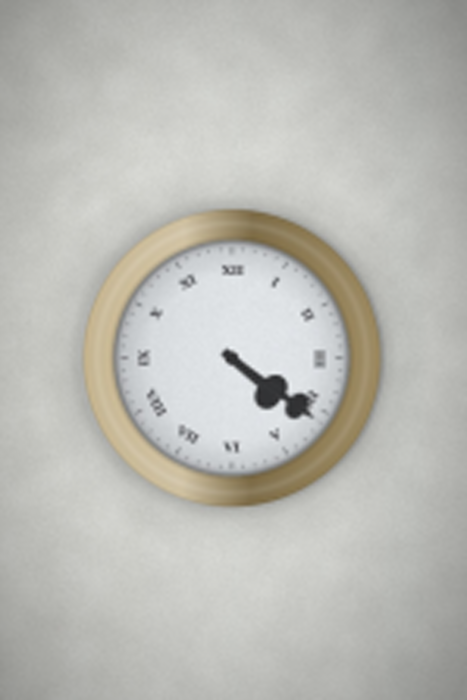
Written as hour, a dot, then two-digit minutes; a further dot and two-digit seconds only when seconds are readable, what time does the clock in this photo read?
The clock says 4.21
